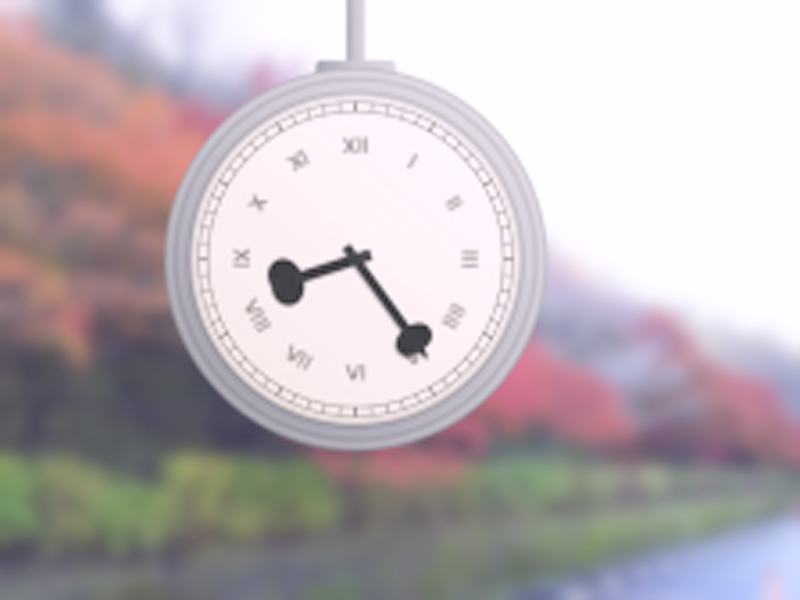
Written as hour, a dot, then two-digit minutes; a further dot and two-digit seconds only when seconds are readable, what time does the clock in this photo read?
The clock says 8.24
